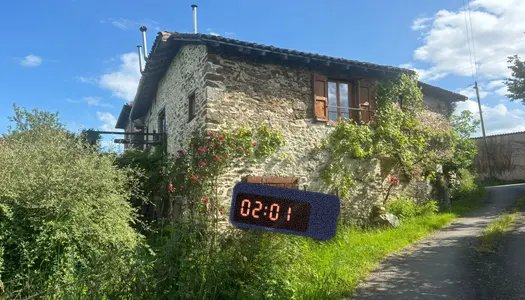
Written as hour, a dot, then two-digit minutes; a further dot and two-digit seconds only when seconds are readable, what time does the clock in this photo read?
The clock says 2.01
